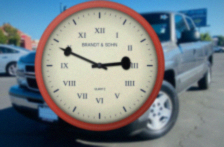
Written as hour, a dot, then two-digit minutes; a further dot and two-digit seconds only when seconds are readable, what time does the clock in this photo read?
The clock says 2.49
